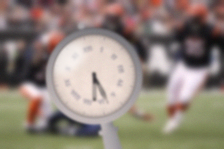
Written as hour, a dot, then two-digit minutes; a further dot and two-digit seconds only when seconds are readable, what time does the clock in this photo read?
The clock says 6.28
